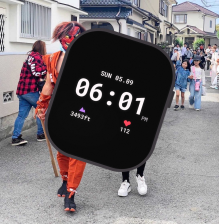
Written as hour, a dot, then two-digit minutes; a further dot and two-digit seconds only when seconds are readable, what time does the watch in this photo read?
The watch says 6.01
